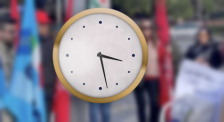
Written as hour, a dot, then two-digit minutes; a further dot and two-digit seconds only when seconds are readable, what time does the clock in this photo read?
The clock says 3.28
